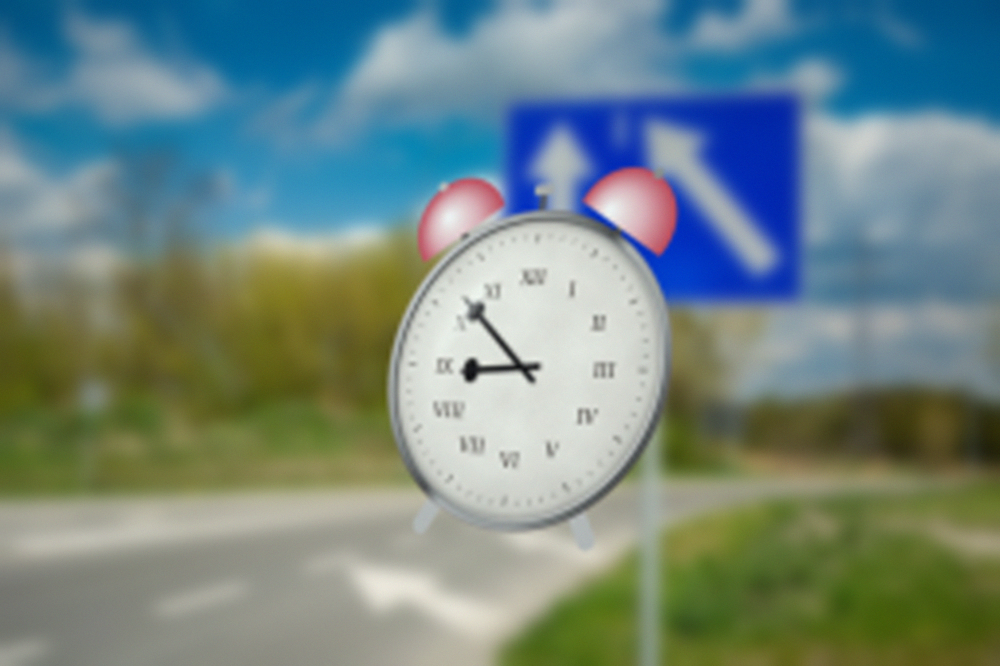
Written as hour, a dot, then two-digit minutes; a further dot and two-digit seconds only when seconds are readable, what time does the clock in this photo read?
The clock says 8.52
